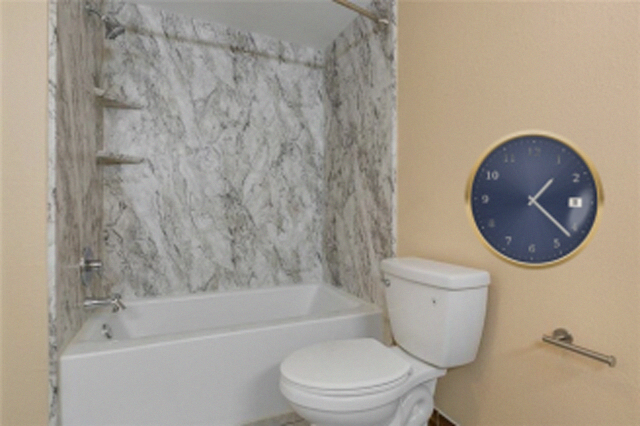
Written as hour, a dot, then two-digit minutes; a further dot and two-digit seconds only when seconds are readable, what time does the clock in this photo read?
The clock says 1.22
